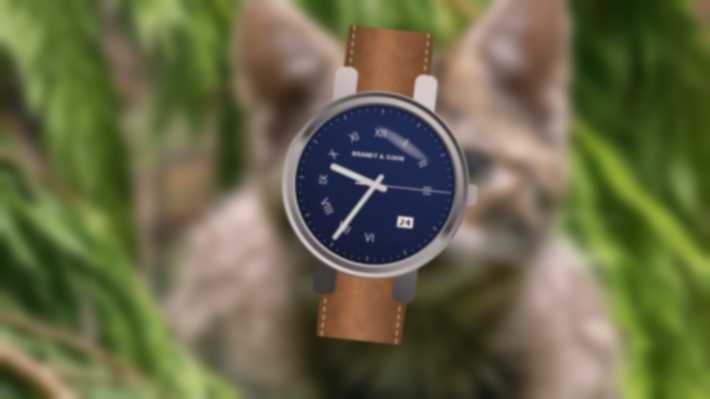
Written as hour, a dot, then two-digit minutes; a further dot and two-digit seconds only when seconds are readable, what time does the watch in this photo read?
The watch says 9.35.15
